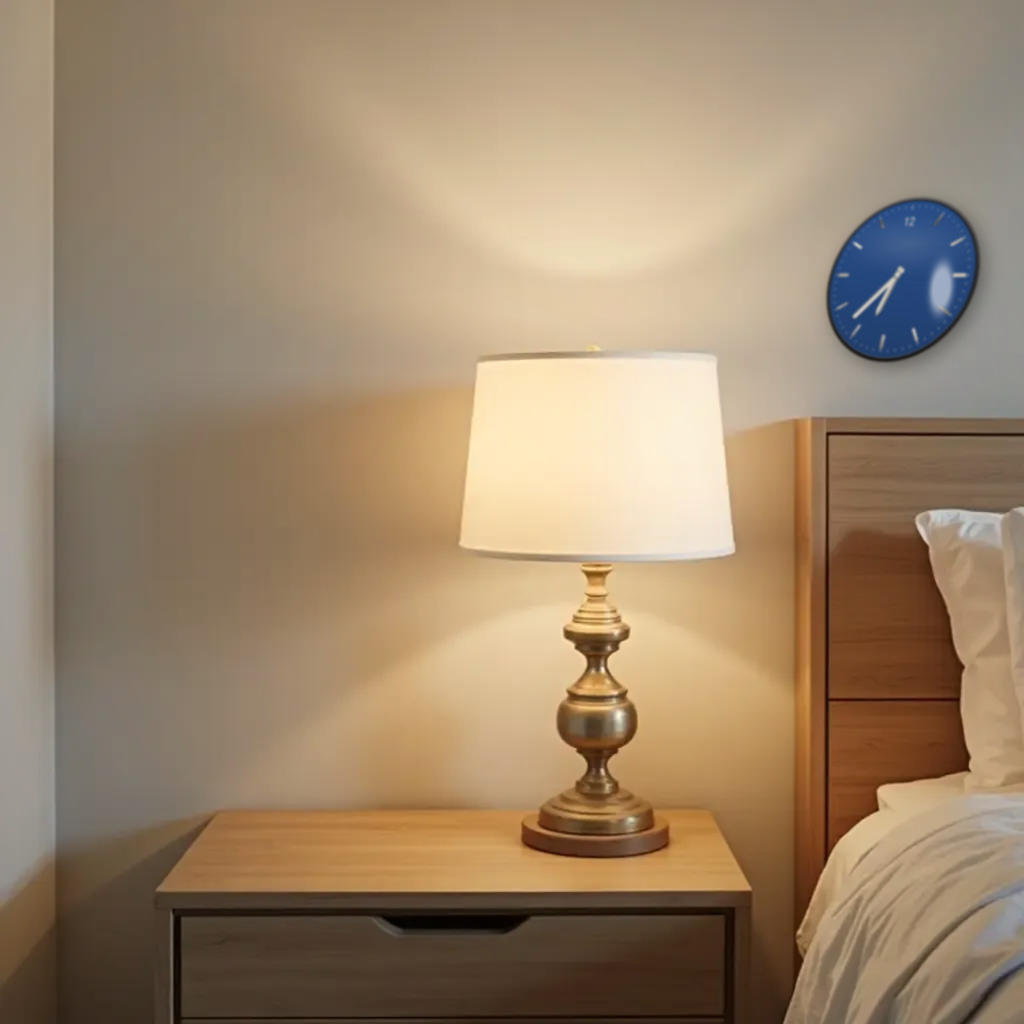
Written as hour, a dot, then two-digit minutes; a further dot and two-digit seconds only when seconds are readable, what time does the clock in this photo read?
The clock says 6.37
